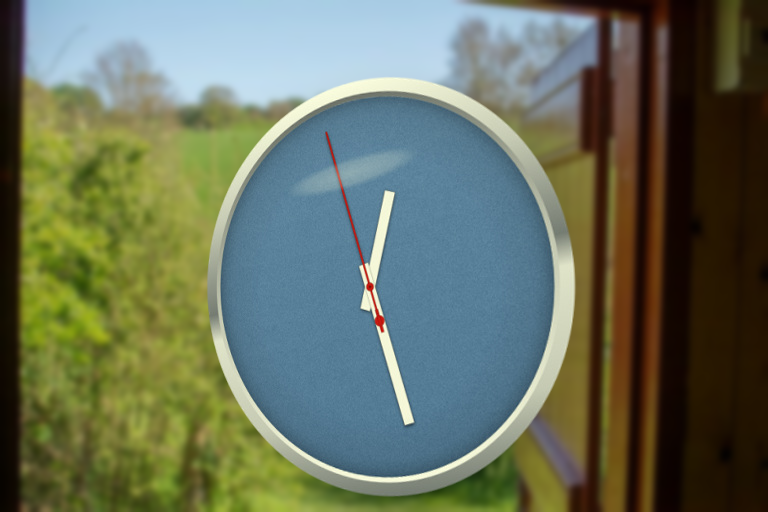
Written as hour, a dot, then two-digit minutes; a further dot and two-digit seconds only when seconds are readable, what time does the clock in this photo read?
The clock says 12.26.57
